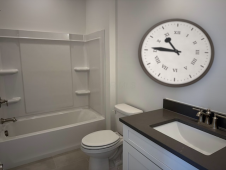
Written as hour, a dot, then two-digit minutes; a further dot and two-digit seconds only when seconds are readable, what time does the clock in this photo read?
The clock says 10.46
